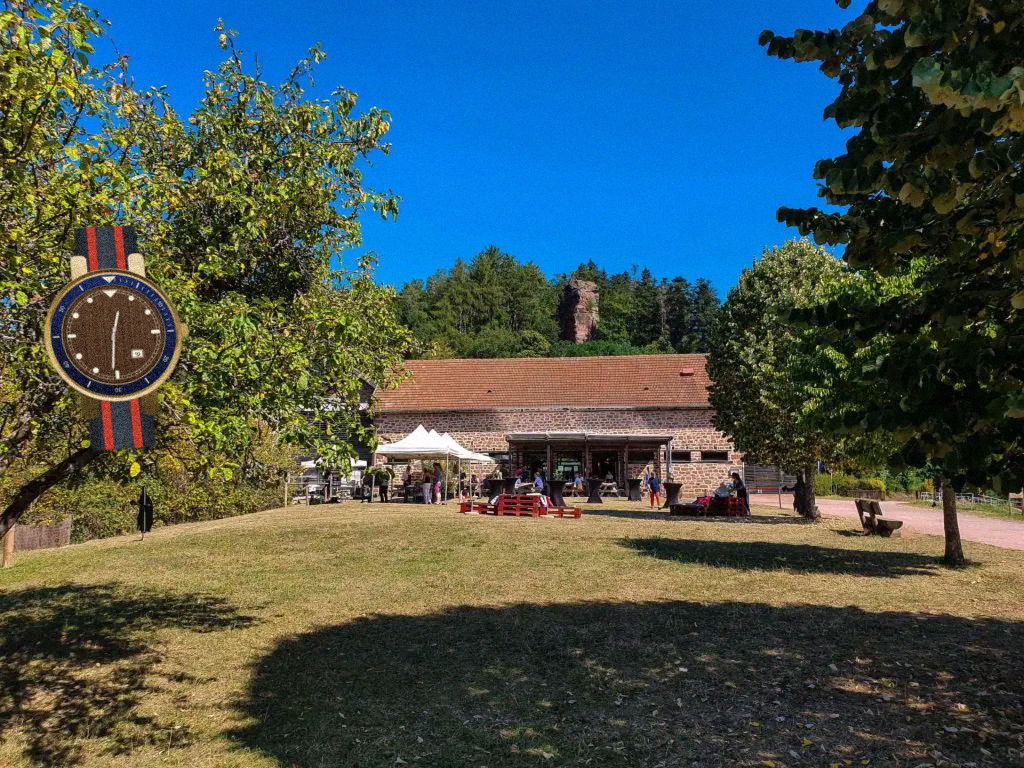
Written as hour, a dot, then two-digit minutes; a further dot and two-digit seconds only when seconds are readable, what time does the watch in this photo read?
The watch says 12.31
